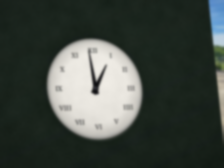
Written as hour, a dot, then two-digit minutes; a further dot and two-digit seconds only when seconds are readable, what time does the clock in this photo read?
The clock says 12.59
